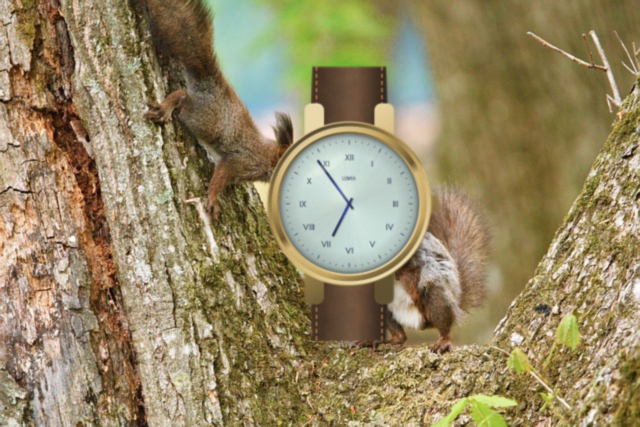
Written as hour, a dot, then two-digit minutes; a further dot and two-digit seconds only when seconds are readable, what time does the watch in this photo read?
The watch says 6.54
